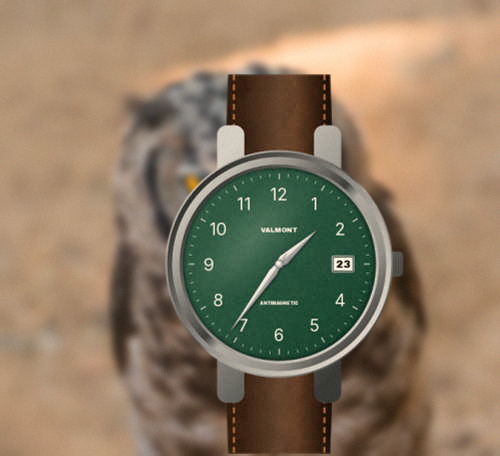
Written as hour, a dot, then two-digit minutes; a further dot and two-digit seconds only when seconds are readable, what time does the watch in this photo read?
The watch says 1.36
